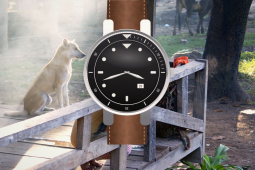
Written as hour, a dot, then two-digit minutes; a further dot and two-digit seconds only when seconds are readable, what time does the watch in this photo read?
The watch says 3.42
